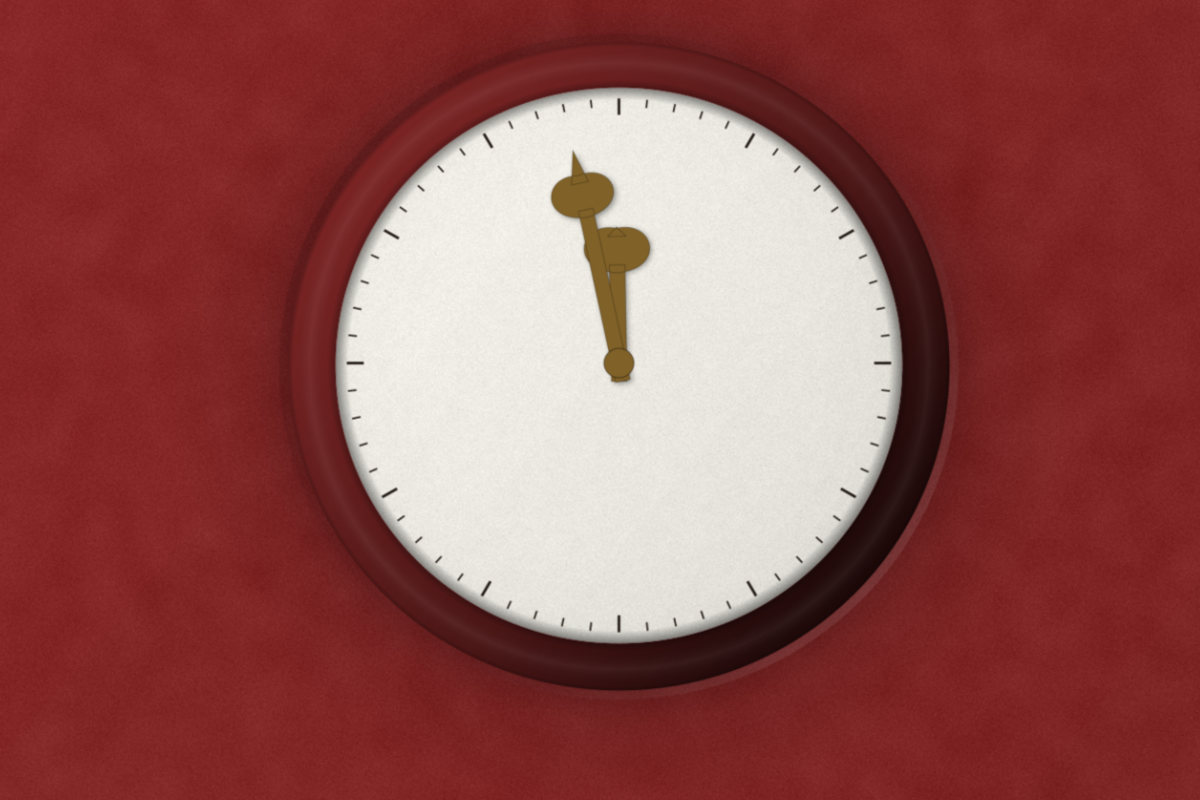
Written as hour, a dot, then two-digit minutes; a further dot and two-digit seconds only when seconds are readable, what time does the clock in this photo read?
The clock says 11.58
